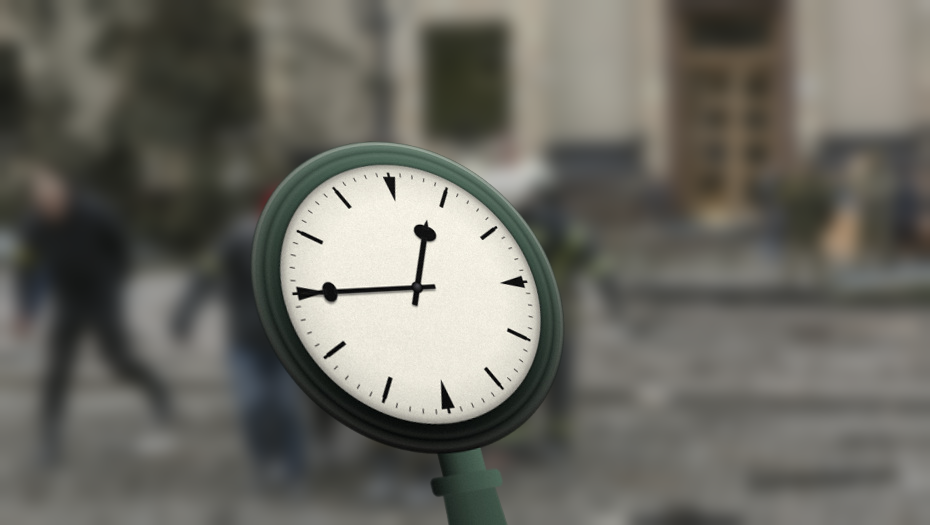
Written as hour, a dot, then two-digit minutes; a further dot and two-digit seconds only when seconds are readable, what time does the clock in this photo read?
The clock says 12.45
